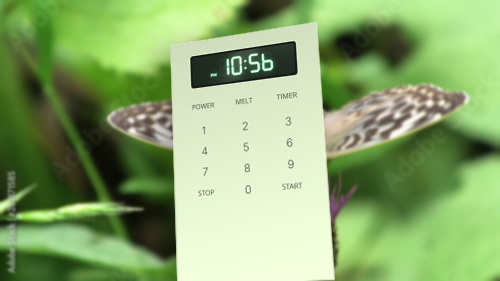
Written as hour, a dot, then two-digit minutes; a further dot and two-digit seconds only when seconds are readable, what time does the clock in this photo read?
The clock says 10.56
